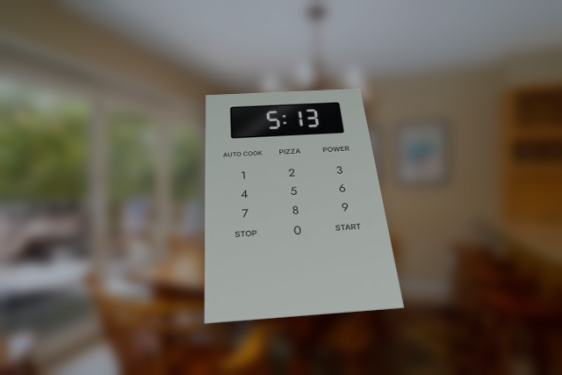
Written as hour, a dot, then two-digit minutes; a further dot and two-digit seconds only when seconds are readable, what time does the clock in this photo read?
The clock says 5.13
